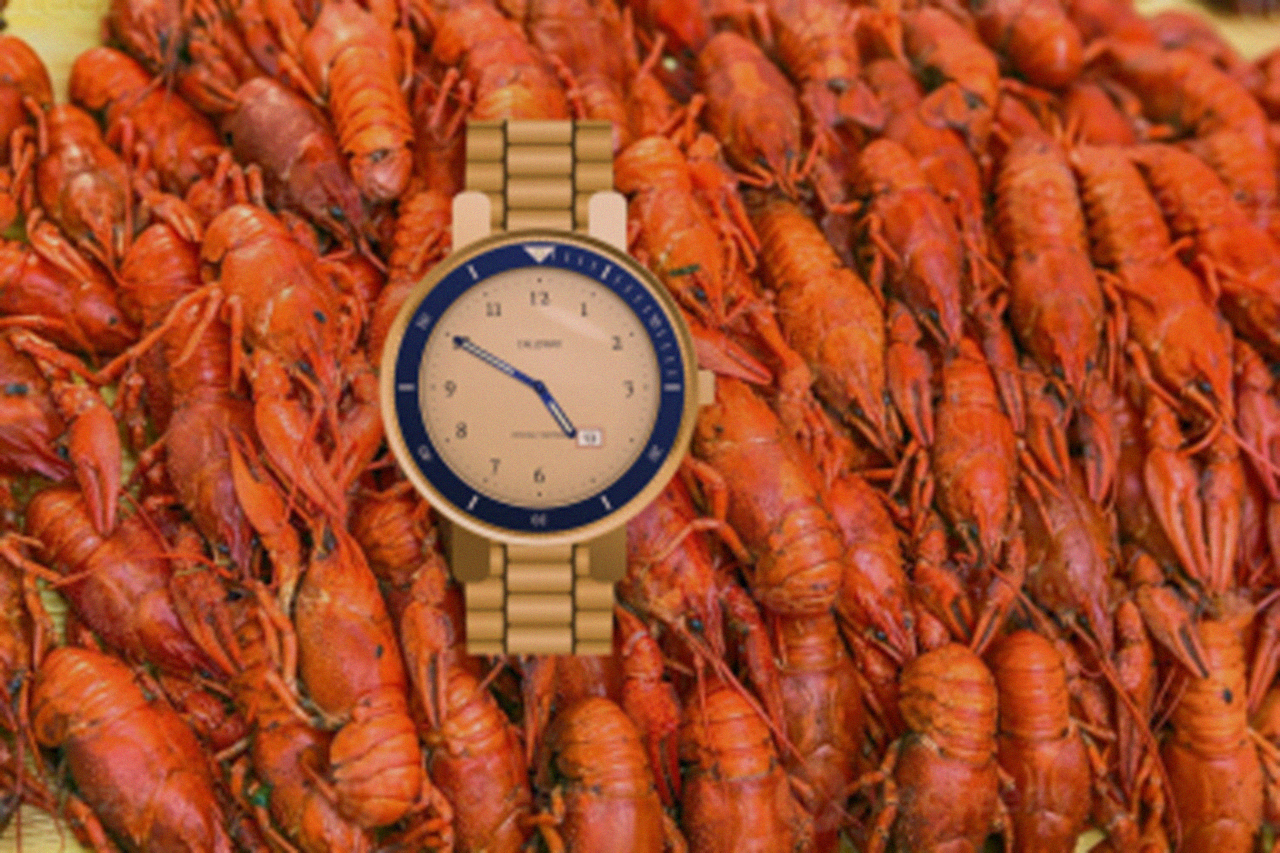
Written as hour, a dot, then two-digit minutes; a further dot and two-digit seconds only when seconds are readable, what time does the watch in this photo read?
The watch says 4.50
